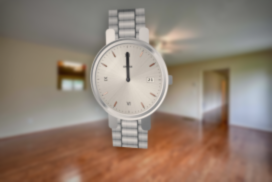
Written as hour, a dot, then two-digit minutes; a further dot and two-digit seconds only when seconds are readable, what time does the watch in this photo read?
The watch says 12.00
